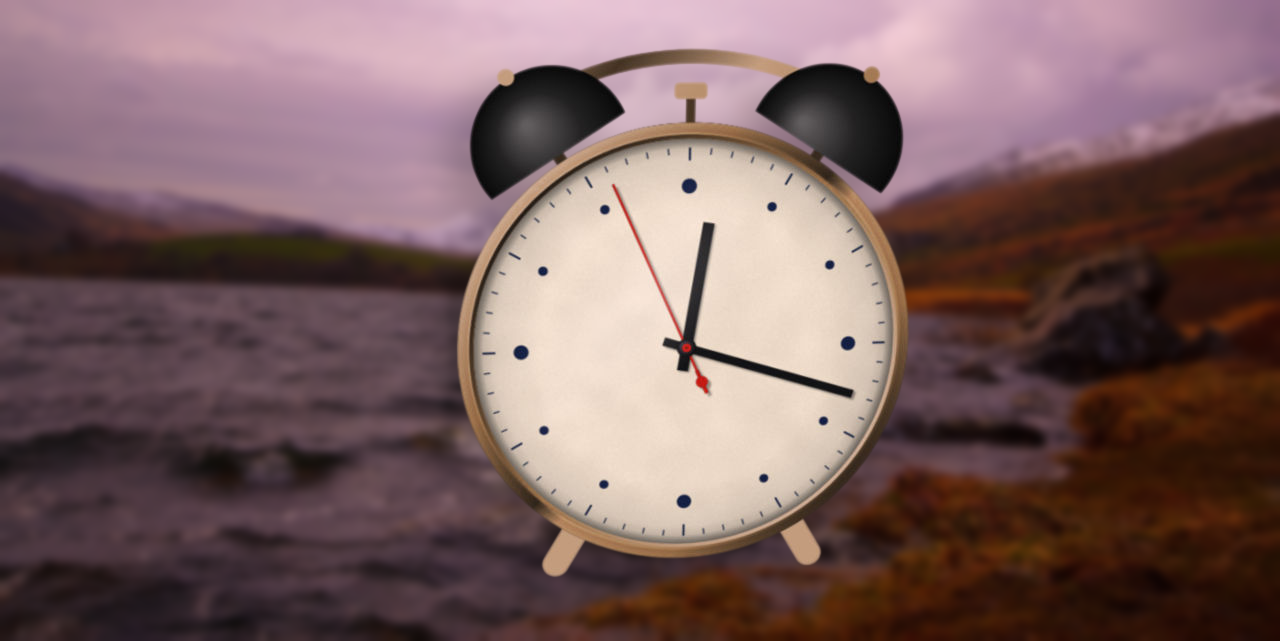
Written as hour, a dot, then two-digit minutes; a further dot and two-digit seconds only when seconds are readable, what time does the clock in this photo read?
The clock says 12.17.56
